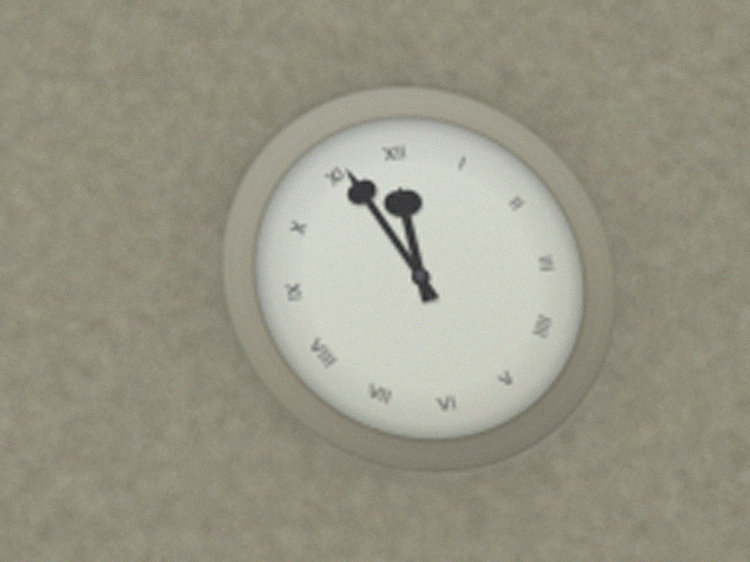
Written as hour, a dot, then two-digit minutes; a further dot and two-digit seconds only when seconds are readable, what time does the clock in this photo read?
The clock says 11.56
